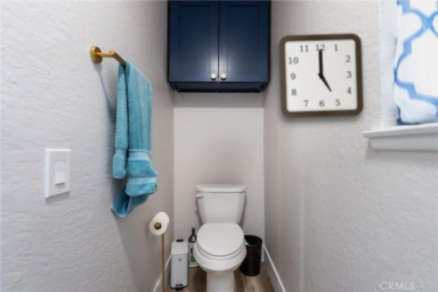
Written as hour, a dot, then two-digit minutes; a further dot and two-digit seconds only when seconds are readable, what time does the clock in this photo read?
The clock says 5.00
